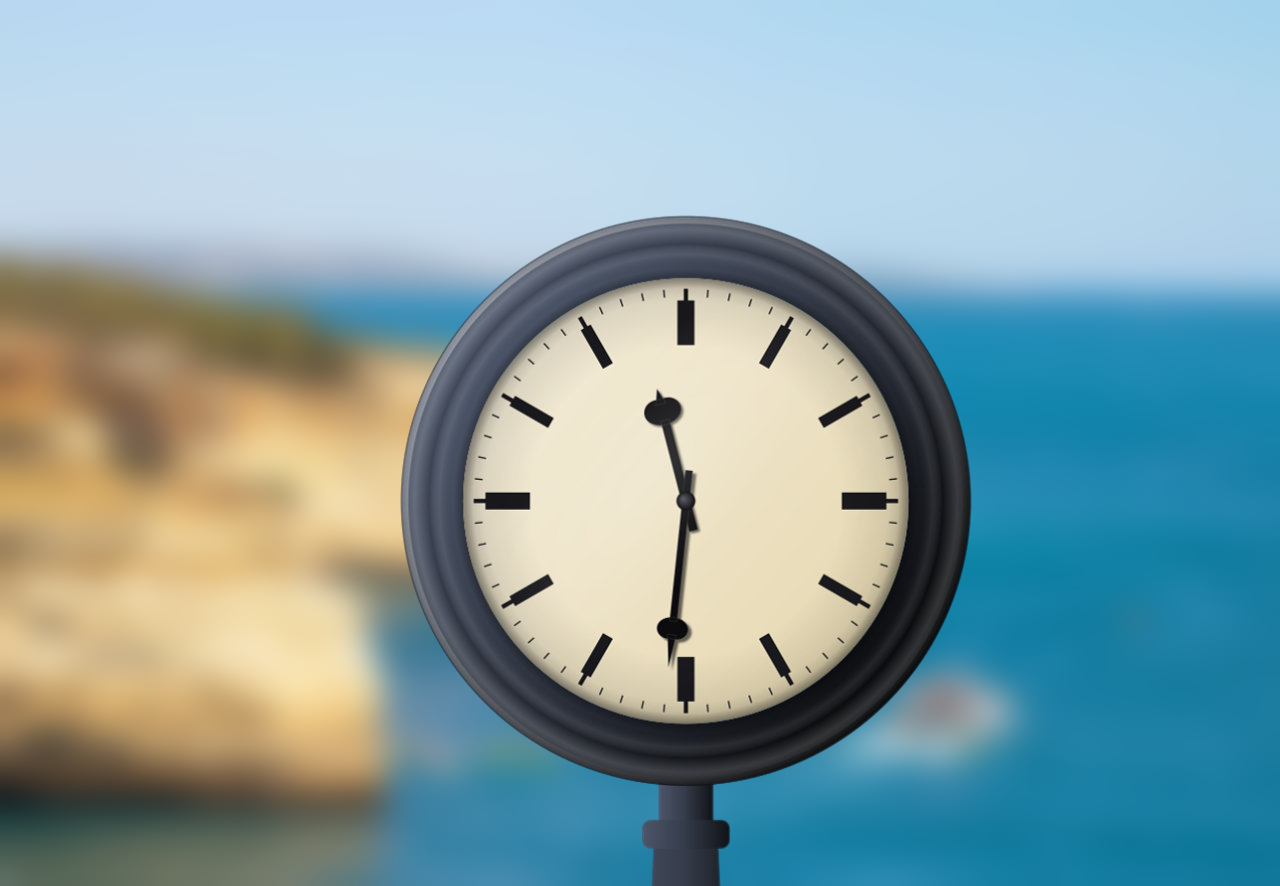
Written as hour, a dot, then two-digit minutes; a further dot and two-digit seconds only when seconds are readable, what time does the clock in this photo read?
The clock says 11.31
